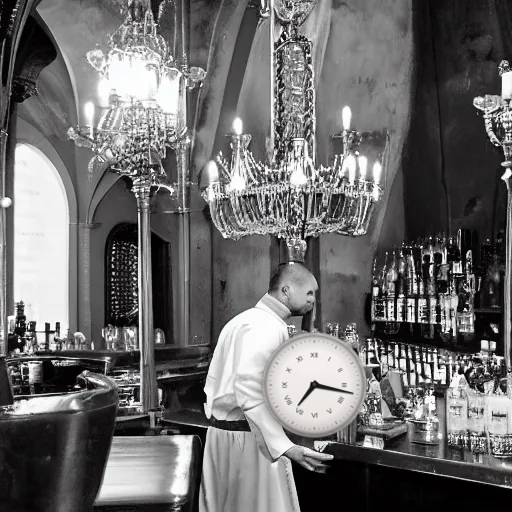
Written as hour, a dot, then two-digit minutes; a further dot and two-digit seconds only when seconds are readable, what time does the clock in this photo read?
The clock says 7.17
